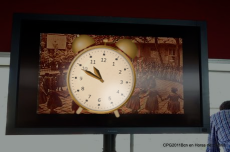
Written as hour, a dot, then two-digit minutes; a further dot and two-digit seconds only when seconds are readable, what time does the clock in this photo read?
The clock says 10.49
